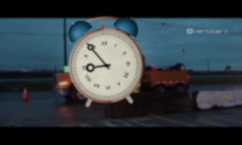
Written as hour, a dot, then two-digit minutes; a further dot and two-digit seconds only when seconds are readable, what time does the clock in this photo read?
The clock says 8.54
